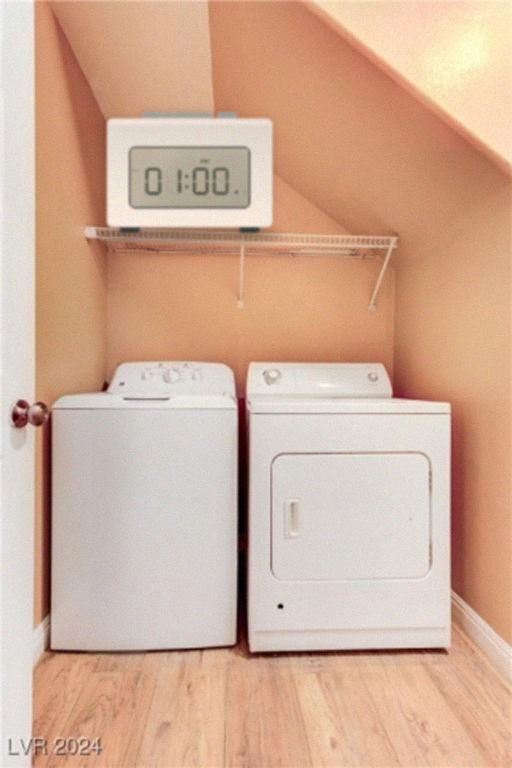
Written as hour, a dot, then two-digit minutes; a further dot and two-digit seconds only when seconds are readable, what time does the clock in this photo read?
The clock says 1.00
